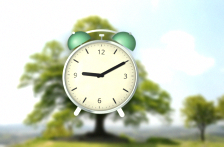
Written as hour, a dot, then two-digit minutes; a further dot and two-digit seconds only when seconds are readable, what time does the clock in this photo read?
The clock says 9.10
